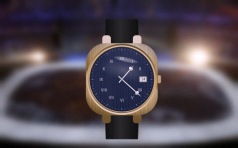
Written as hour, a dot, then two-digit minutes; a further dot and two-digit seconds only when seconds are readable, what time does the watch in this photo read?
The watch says 1.22
